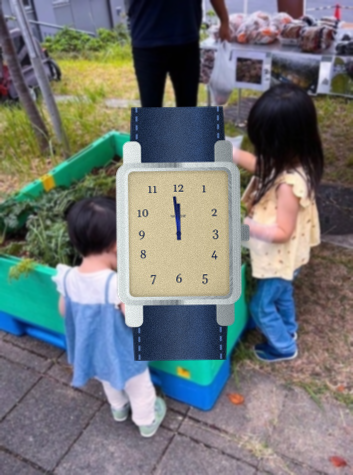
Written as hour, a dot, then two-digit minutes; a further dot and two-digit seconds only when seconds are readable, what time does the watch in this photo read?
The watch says 11.59
